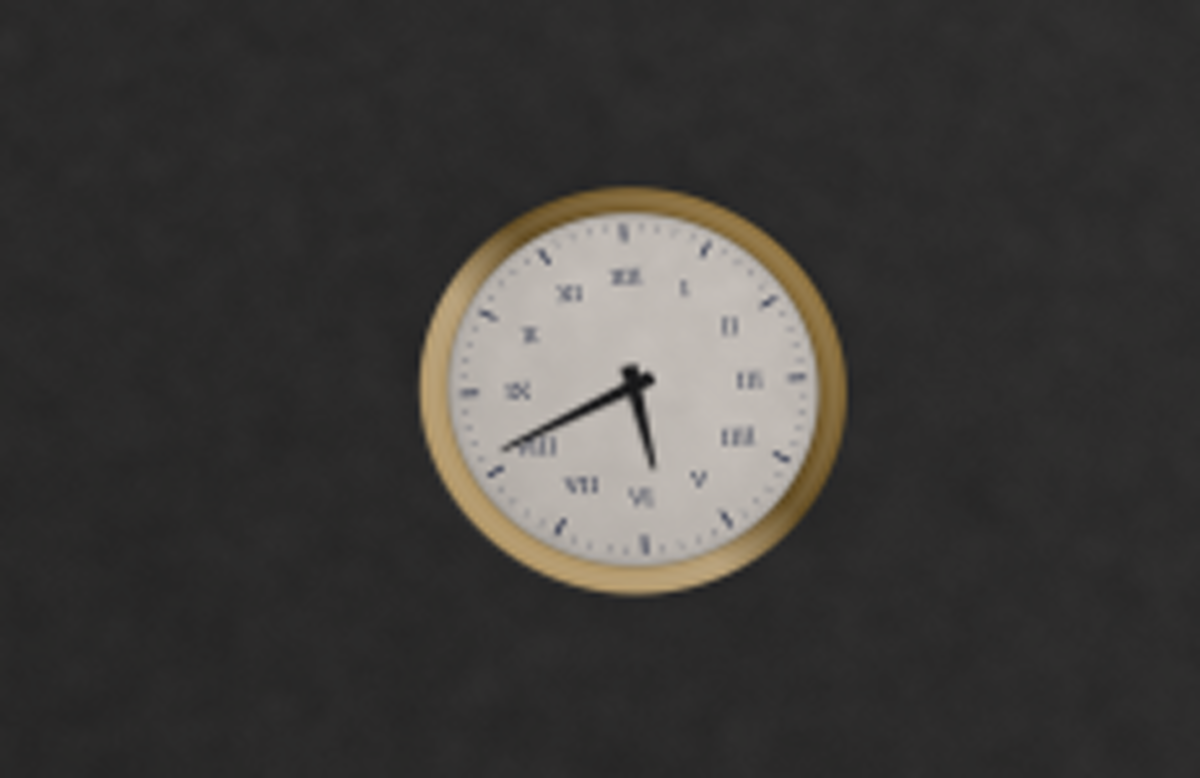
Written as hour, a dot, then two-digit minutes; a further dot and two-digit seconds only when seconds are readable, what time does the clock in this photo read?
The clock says 5.41
